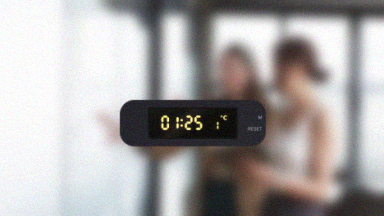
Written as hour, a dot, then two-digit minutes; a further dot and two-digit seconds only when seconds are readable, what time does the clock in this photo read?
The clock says 1.25
